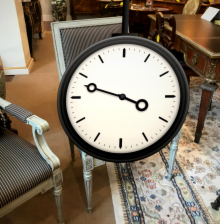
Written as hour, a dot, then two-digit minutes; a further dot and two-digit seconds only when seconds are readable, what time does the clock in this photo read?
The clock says 3.48
